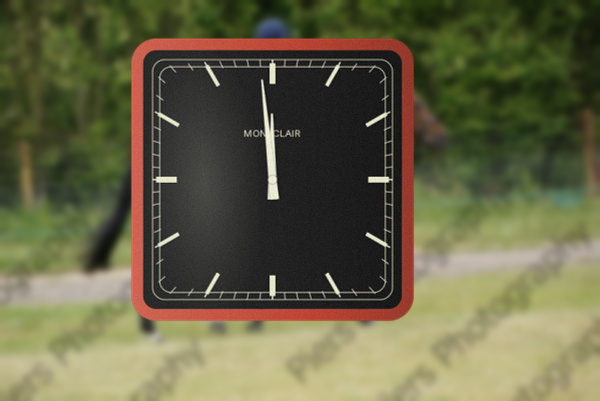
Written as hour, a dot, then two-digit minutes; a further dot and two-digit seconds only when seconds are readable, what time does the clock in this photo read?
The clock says 11.59
